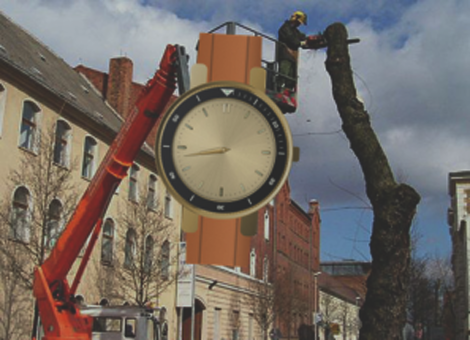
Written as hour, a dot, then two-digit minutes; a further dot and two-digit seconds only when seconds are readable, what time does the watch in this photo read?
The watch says 8.43
